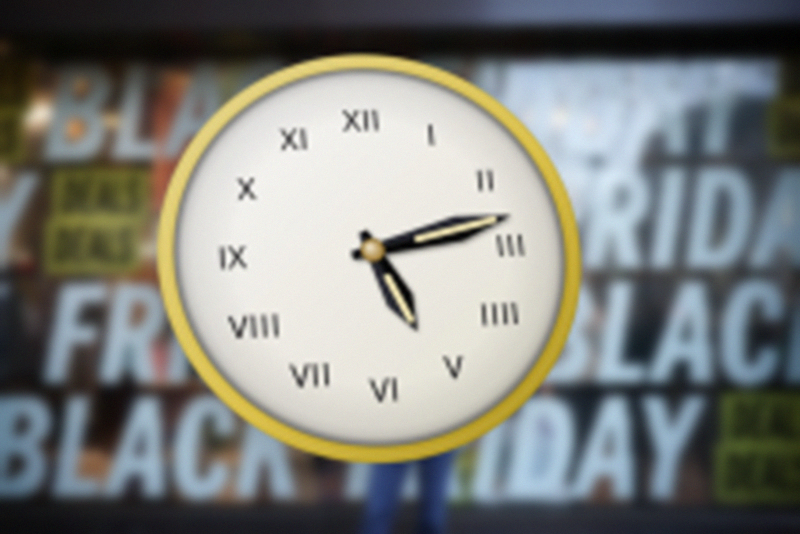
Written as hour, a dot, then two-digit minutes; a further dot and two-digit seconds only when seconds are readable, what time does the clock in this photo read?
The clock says 5.13
